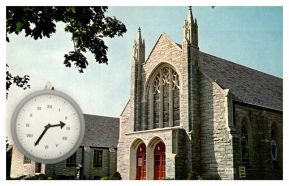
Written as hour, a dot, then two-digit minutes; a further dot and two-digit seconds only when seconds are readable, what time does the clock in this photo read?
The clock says 2.35
